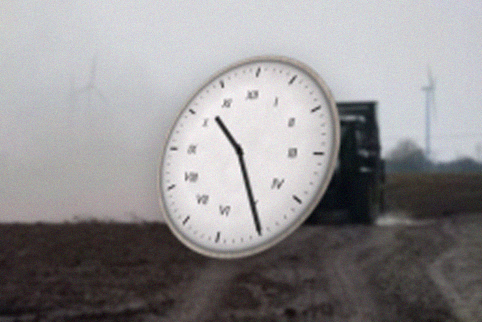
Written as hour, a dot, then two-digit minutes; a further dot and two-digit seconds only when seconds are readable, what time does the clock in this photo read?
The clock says 10.25
